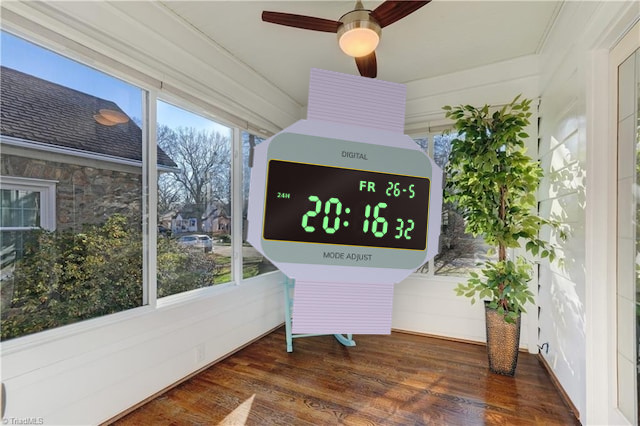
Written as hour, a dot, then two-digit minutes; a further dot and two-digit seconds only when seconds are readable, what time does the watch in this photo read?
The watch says 20.16.32
